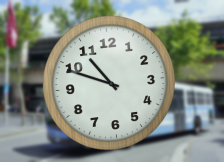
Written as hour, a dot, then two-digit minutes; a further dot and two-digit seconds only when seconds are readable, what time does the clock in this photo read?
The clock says 10.49
